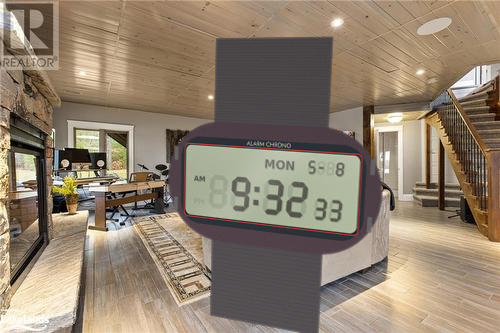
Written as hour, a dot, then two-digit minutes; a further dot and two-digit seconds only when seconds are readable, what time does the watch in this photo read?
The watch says 9.32.33
